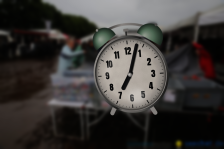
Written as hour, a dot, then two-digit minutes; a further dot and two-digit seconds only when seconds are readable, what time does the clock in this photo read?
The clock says 7.03
